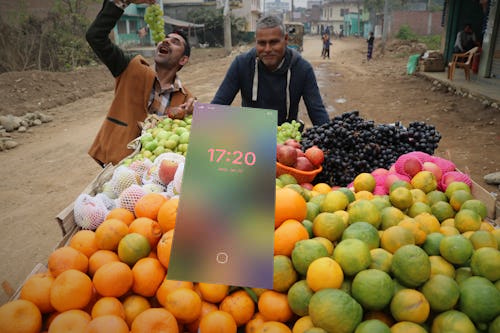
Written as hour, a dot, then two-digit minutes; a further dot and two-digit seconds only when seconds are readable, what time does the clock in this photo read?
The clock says 17.20
